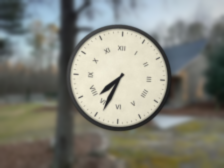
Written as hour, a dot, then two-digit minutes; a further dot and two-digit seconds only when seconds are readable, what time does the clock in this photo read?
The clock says 7.34
